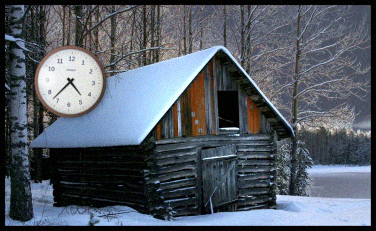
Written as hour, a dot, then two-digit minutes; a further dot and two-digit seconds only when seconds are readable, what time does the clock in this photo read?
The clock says 4.37
